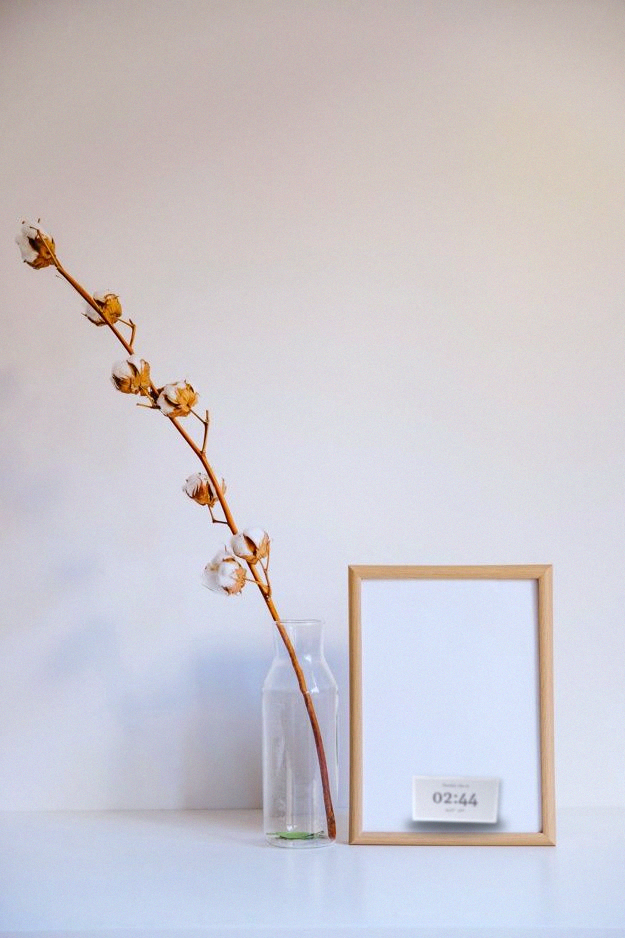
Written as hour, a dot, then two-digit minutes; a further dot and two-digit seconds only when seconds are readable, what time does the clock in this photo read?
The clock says 2.44
